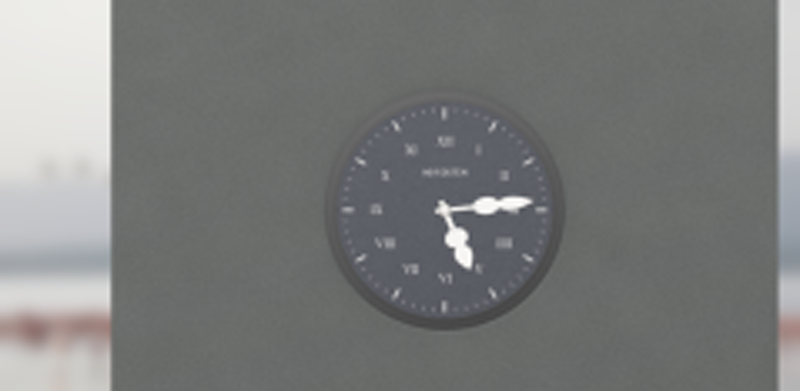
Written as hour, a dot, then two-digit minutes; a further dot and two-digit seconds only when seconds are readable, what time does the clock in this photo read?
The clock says 5.14
